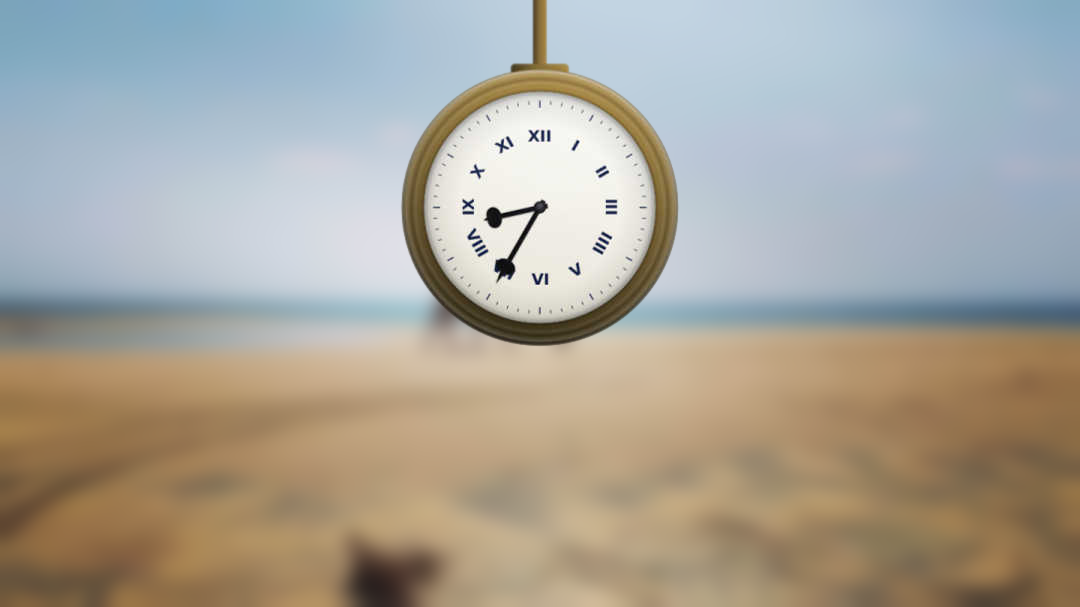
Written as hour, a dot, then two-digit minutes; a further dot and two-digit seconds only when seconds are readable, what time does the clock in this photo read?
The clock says 8.35
